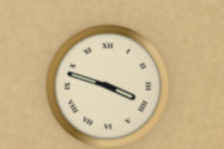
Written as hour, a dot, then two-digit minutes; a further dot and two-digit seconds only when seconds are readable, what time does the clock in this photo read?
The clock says 3.48
